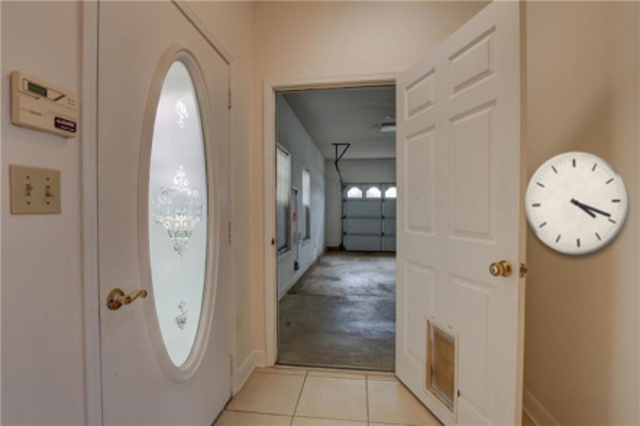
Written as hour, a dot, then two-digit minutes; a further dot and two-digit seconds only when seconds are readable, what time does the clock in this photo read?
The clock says 4.19
